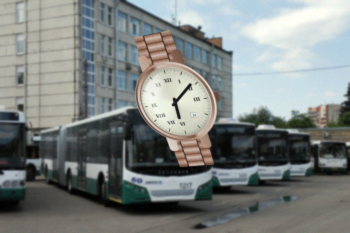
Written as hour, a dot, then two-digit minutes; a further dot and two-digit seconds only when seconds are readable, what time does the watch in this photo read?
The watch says 6.09
